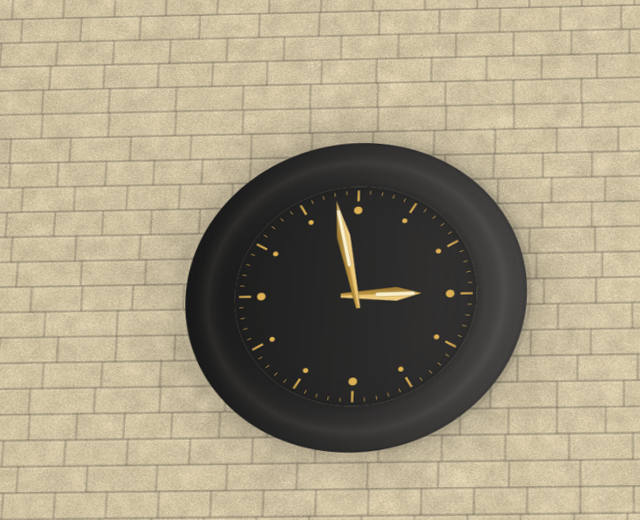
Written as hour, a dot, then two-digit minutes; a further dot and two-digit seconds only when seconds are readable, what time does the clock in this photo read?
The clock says 2.58
